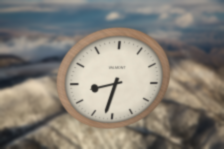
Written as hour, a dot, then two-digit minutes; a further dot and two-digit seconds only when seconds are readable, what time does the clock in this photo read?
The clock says 8.32
